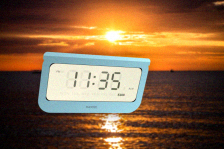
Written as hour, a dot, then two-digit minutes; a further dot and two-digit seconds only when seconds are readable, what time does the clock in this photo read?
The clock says 11.35
